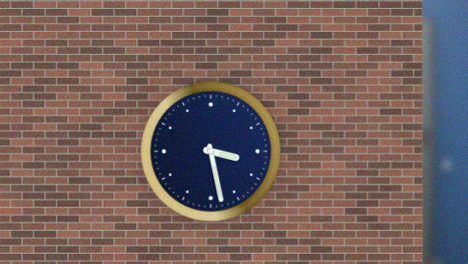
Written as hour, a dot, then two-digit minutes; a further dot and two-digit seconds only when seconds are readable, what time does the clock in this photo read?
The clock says 3.28
